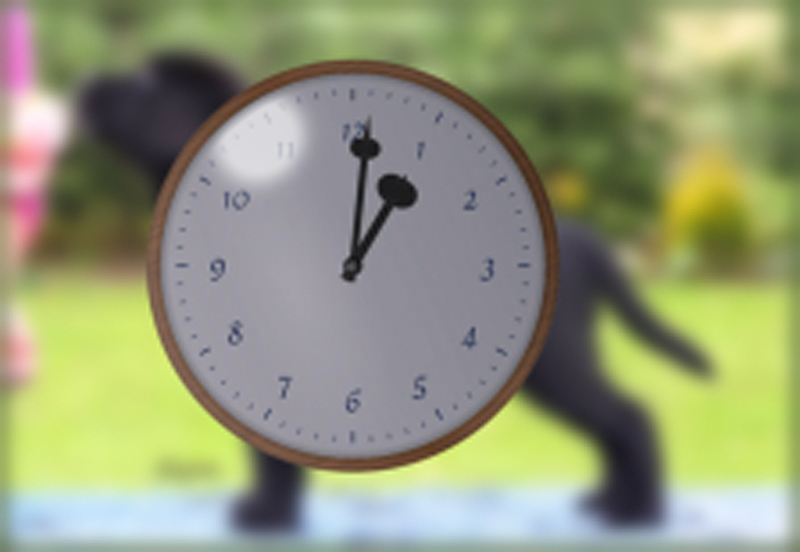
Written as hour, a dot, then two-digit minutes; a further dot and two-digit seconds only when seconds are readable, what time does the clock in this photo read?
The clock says 1.01
